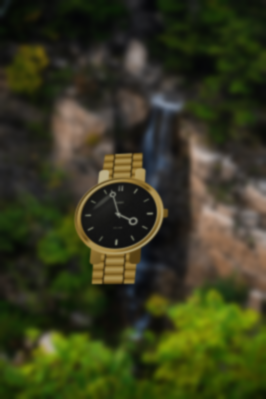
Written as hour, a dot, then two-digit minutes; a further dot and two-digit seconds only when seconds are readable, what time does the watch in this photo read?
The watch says 3.57
